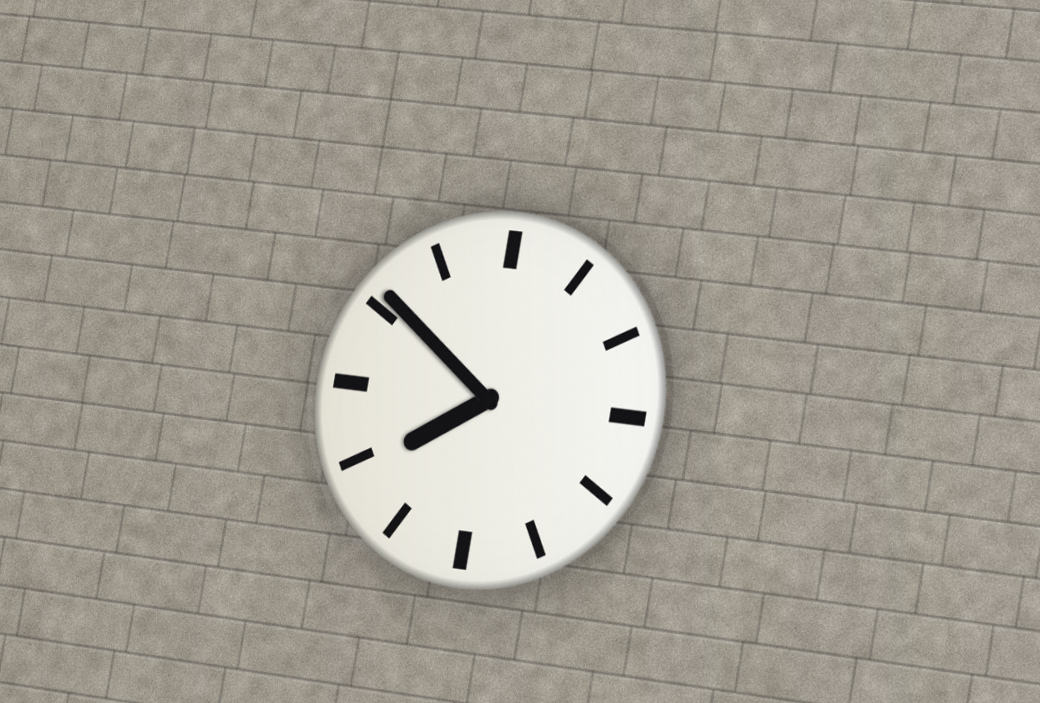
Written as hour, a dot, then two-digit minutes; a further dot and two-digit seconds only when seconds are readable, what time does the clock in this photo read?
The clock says 7.51
